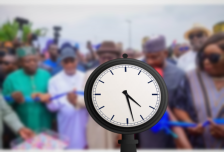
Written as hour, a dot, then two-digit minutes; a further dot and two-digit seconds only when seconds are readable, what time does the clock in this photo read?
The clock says 4.28
